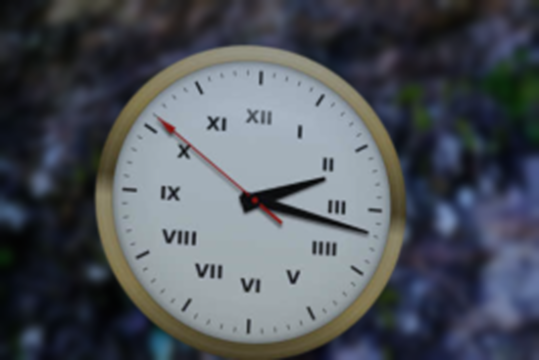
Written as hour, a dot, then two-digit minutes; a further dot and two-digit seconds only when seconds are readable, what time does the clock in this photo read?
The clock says 2.16.51
